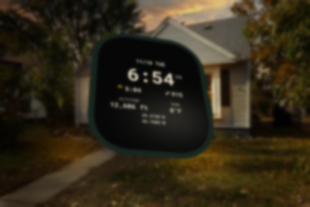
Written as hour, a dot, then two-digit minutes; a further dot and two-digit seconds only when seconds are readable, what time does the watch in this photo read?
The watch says 6.54
